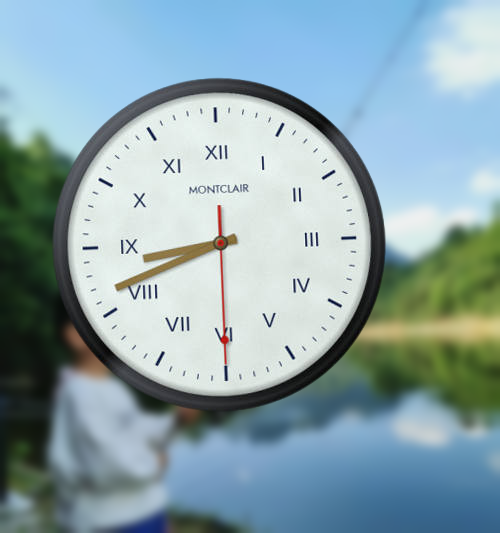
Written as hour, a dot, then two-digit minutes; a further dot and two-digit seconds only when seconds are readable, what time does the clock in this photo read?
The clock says 8.41.30
